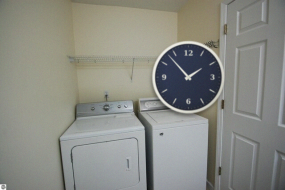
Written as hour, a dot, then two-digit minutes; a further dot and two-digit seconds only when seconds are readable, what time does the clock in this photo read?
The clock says 1.53
